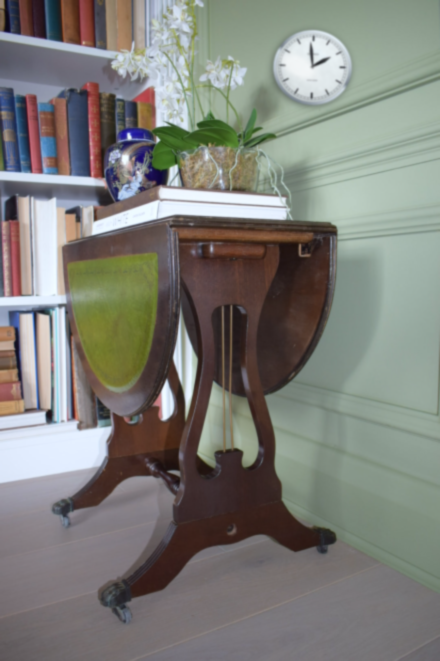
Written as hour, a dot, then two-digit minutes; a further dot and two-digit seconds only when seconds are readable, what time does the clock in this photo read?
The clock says 1.59
